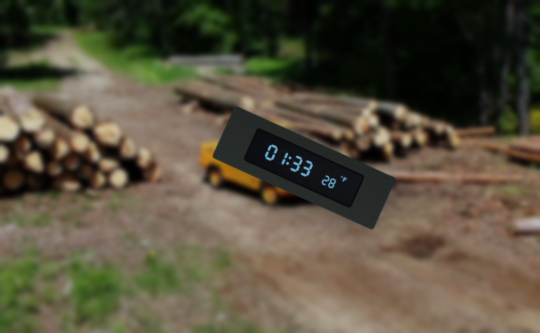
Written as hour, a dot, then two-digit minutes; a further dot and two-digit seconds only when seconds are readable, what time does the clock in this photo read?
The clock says 1.33
